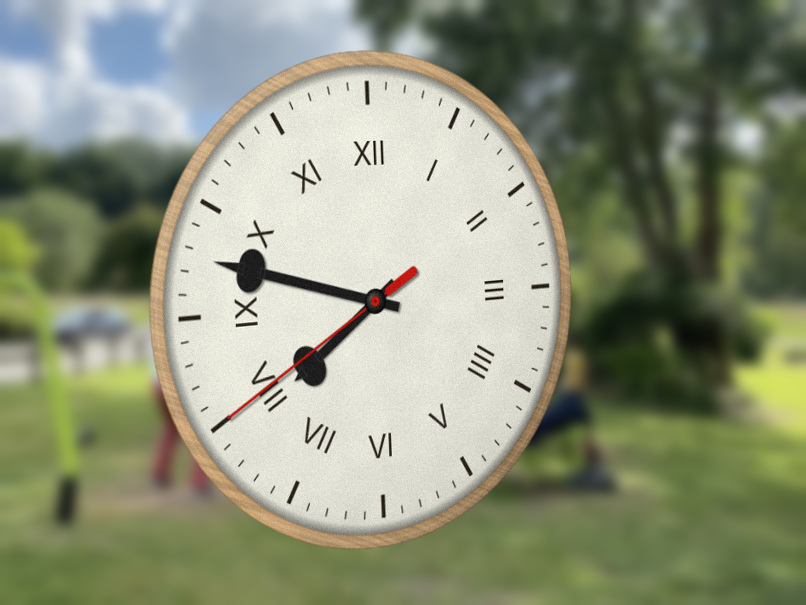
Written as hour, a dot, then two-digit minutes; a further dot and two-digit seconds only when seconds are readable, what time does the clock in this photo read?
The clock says 7.47.40
